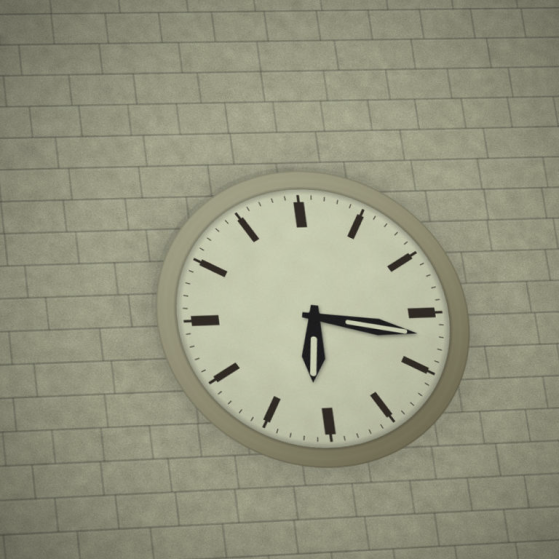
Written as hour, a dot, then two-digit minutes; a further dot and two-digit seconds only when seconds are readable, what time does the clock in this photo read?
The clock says 6.17
